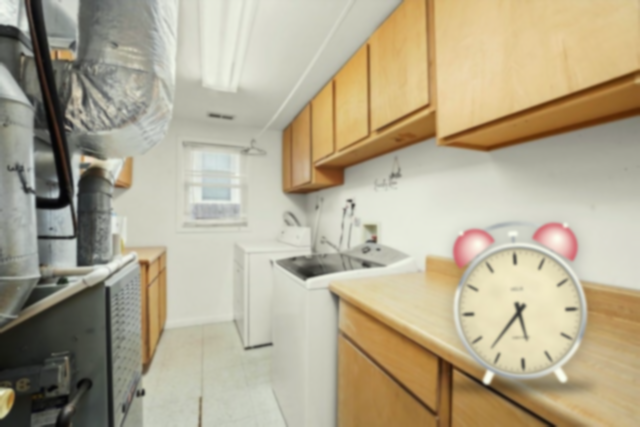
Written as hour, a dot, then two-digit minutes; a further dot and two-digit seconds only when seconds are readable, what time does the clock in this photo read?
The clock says 5.37
